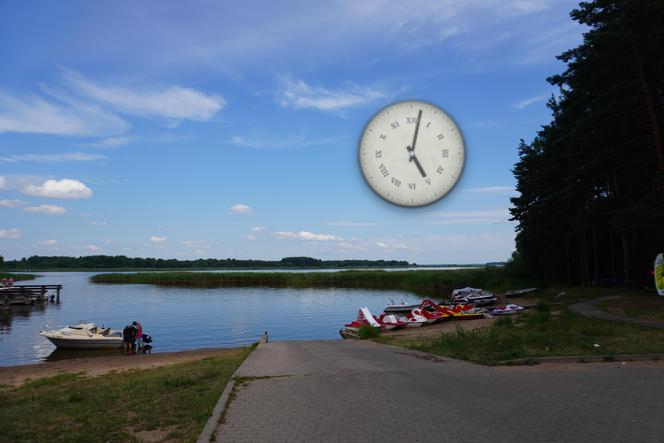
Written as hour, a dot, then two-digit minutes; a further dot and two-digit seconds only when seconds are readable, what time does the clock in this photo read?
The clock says 5.02
